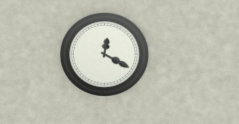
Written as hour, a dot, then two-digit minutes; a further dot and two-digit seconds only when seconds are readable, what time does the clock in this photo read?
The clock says 12.20
